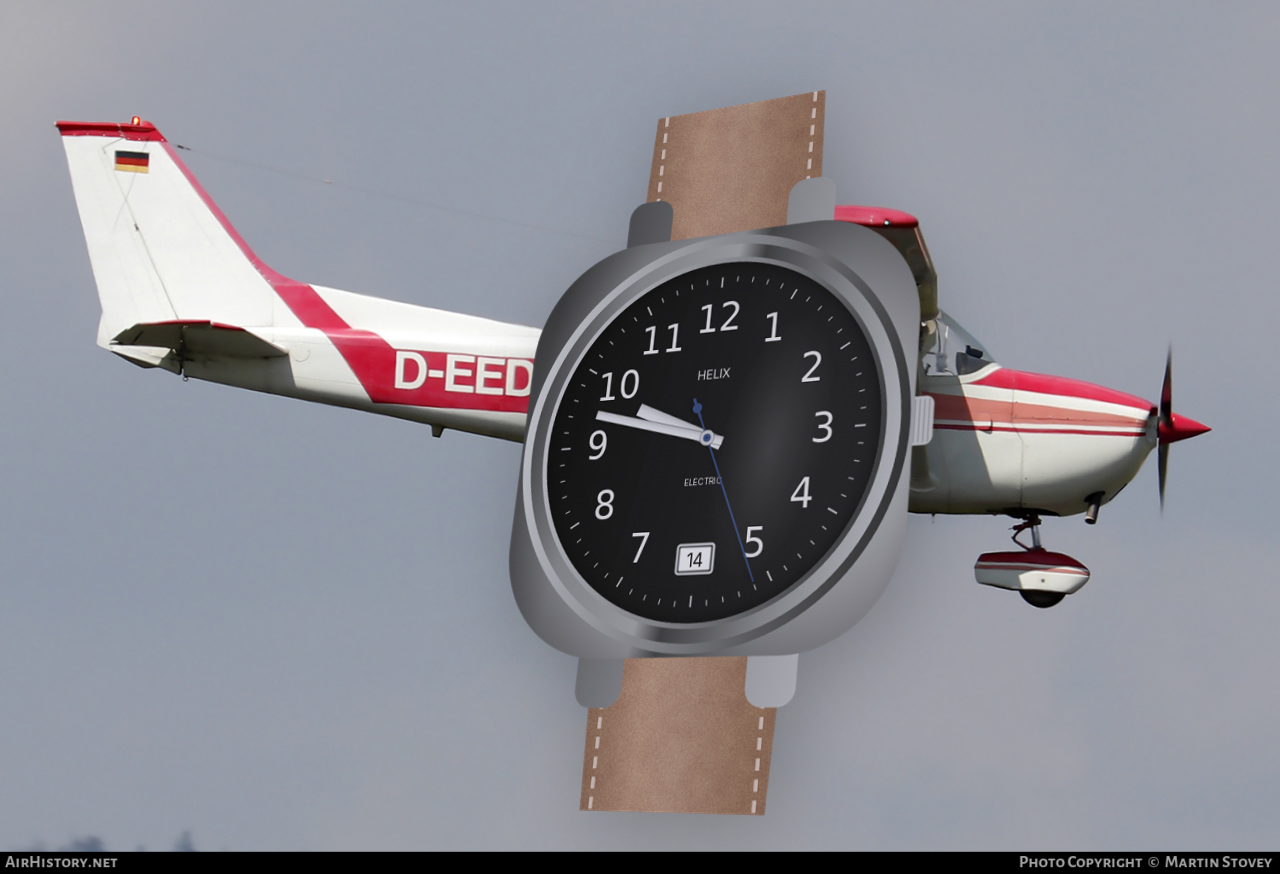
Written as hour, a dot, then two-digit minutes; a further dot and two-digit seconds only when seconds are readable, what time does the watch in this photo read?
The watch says 9.47.26
